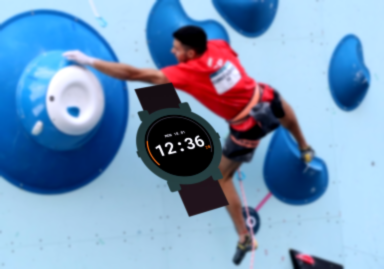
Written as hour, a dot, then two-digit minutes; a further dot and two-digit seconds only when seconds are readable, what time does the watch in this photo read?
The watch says 12.36
